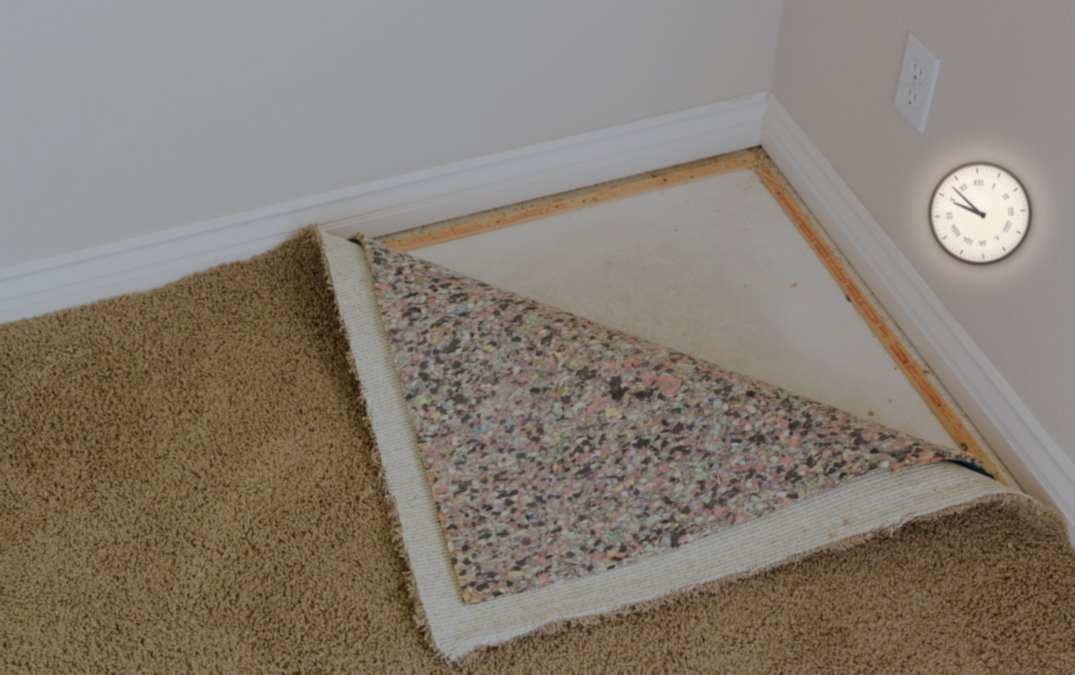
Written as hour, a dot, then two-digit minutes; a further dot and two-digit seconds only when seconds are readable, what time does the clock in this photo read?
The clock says 9.53
